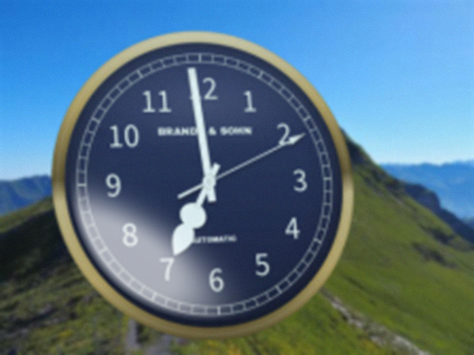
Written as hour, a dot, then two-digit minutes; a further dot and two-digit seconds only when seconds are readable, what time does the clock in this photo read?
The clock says 6.59.11
